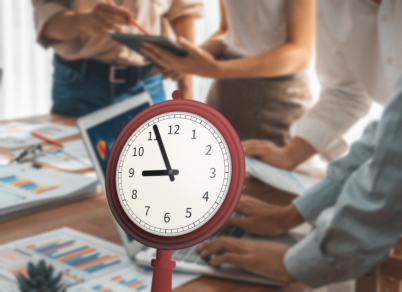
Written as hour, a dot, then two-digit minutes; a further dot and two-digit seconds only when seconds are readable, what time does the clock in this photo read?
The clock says 8.56
